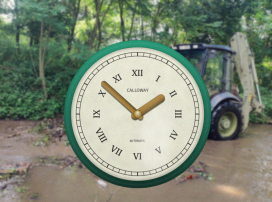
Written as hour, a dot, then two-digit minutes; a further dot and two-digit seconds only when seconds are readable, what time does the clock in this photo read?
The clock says 1.52
